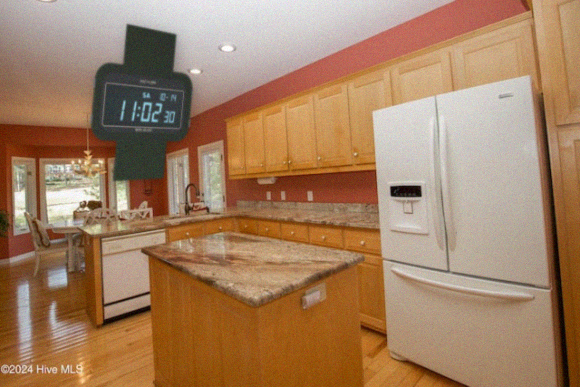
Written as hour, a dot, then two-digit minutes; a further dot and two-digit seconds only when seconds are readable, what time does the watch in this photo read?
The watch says 11.02.30
